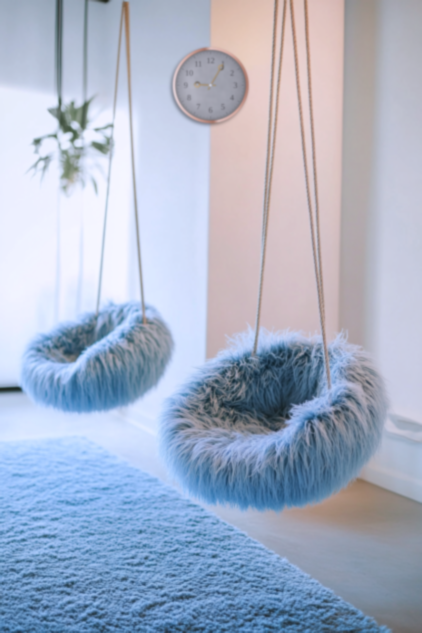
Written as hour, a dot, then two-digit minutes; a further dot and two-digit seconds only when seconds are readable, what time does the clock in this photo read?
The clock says 9.05
